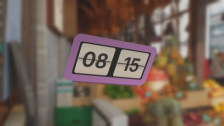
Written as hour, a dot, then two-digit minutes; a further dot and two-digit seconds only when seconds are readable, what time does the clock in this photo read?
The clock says 8.15
